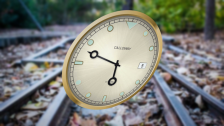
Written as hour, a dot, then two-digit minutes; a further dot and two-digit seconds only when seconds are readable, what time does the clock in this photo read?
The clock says 5.48
